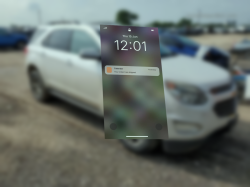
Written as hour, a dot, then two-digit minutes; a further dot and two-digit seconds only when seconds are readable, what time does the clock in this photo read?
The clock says 12.01
